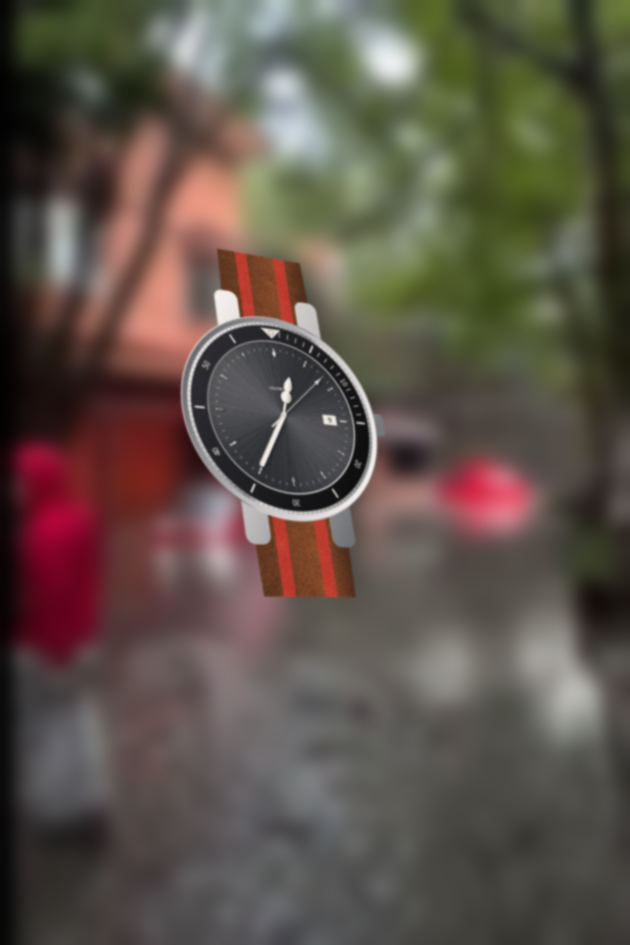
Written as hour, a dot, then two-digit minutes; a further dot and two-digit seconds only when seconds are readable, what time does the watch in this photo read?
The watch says 12.35.08
